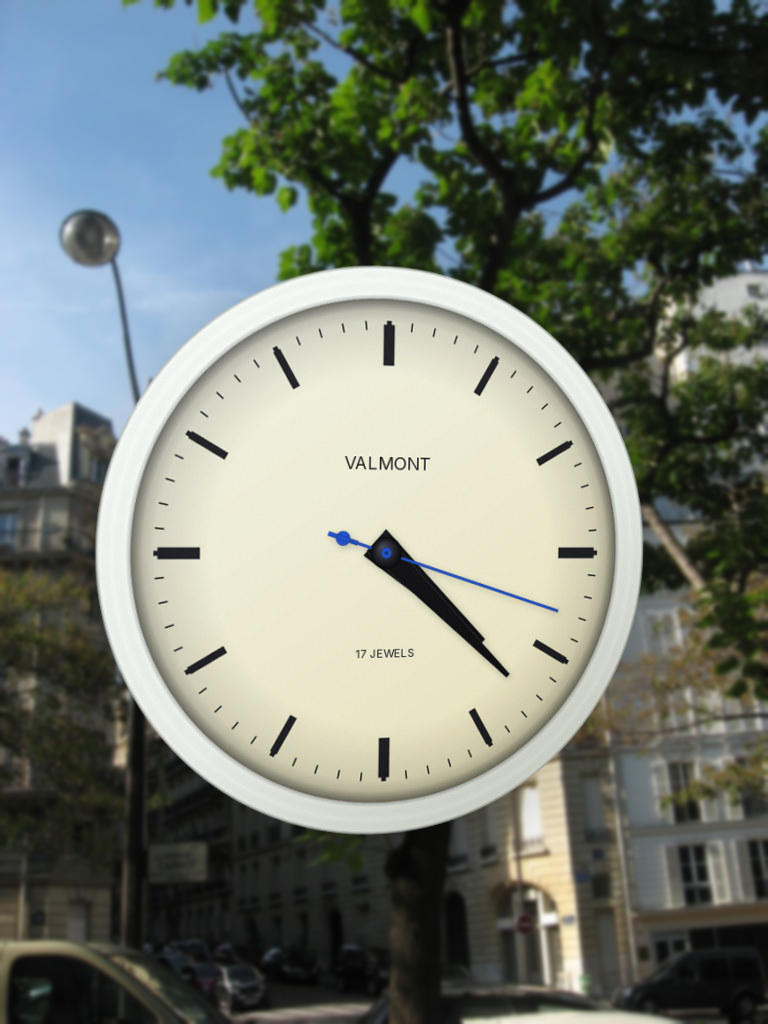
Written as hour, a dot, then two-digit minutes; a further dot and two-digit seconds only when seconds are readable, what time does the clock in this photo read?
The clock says 4.22.18
